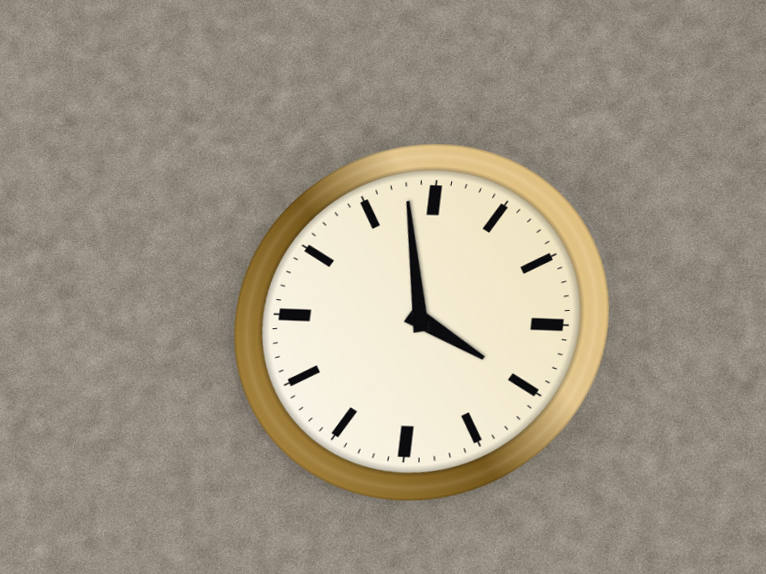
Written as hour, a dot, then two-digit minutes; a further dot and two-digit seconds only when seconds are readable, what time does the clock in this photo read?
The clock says 3.58
